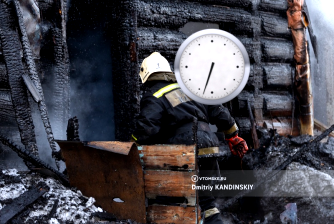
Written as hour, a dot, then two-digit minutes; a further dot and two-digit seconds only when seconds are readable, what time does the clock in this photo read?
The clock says 6.33
